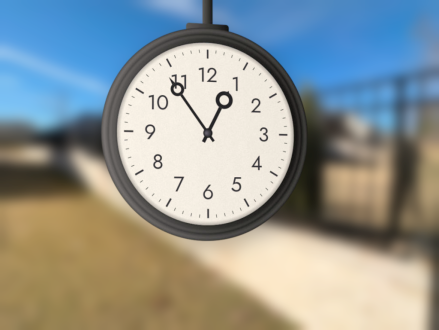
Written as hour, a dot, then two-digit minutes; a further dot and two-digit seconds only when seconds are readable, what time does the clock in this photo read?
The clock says 12.54
